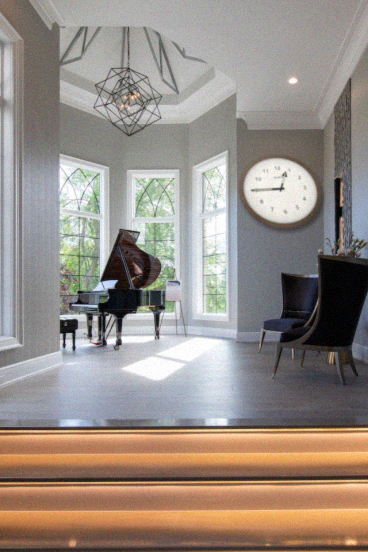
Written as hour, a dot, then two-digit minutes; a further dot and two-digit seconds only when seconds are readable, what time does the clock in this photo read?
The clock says 12.45
